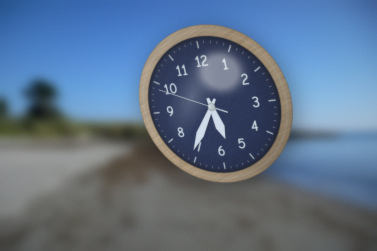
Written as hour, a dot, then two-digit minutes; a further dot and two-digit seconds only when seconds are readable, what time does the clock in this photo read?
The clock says 5.35.49
